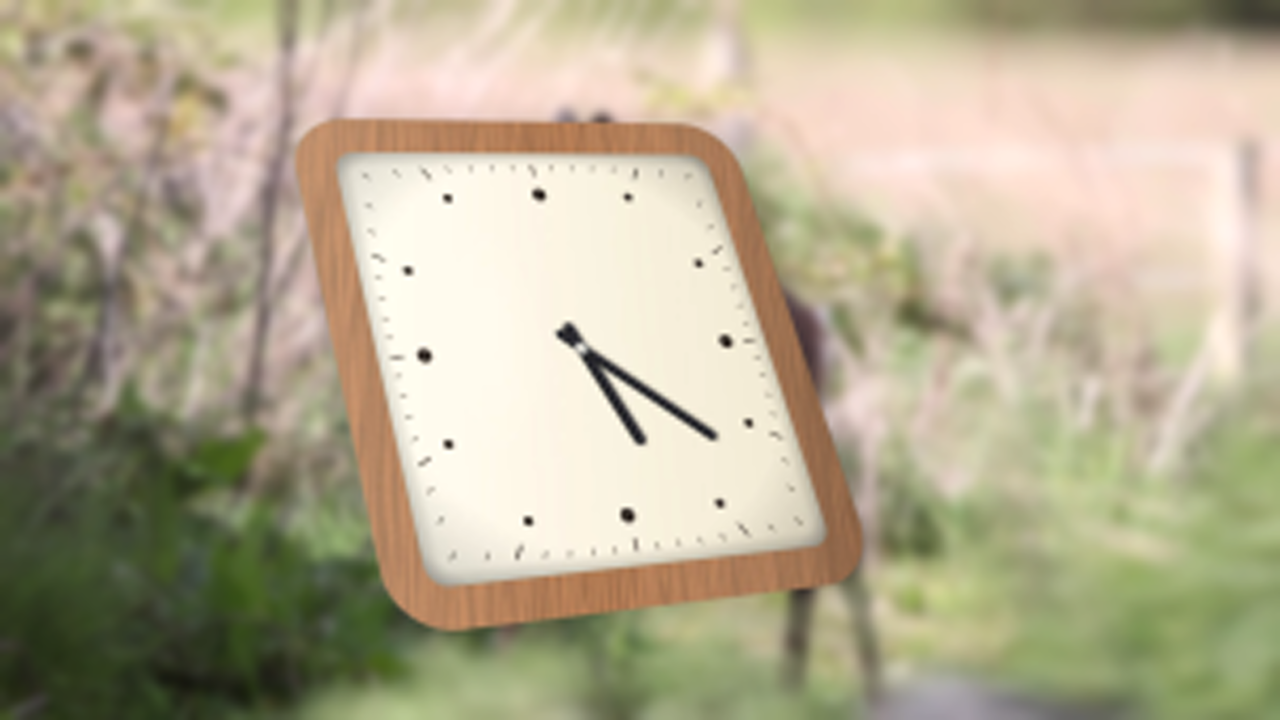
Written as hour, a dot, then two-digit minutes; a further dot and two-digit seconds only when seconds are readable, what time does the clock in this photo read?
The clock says 5.22
